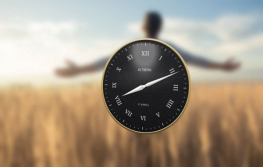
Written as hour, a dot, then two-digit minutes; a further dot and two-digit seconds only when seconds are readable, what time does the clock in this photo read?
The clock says 8.11
